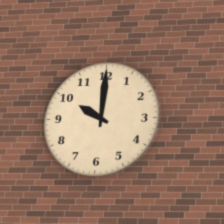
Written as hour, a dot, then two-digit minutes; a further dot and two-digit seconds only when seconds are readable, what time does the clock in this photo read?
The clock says 10.00
